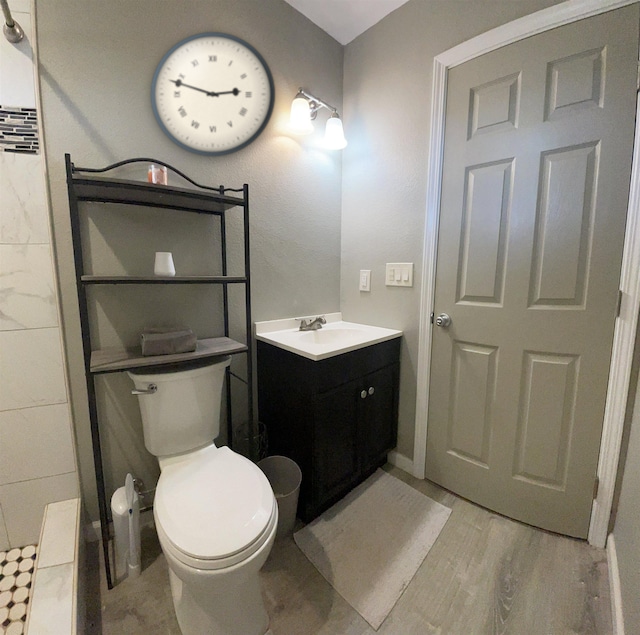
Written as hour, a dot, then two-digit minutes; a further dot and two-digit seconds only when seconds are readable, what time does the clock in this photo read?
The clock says 2.48
